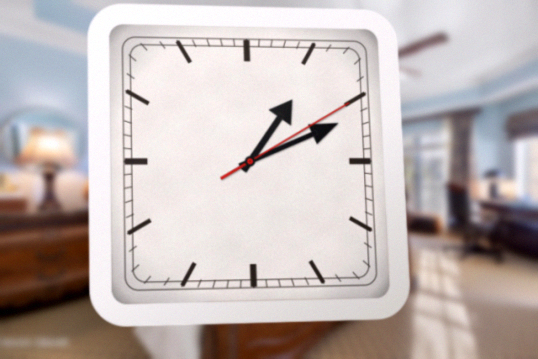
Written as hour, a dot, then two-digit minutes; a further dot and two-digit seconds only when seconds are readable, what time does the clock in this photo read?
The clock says 1.11.10
